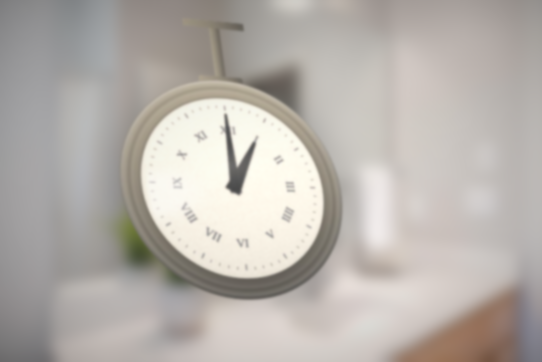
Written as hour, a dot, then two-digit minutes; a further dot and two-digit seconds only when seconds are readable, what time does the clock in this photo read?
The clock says 1.00
